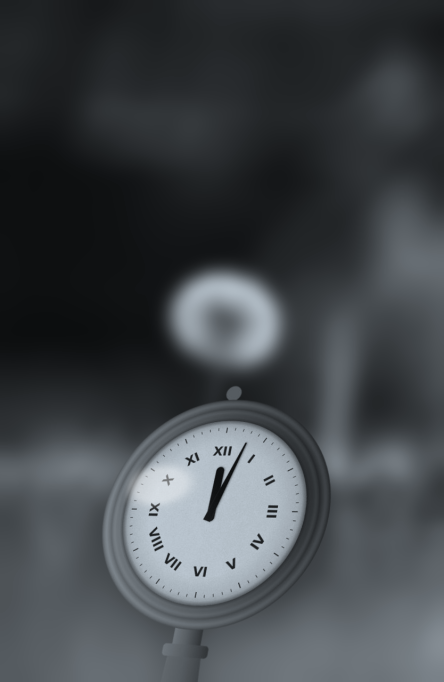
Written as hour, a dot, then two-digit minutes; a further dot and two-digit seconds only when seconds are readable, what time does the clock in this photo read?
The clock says 12.03
